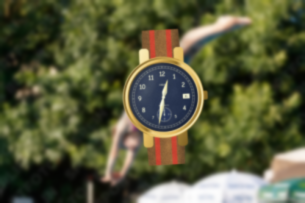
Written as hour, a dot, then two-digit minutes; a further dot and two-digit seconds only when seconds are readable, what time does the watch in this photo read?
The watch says 12.32
